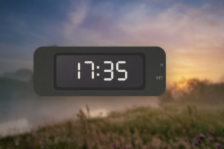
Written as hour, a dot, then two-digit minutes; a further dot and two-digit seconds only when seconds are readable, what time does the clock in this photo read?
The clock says 17.35
